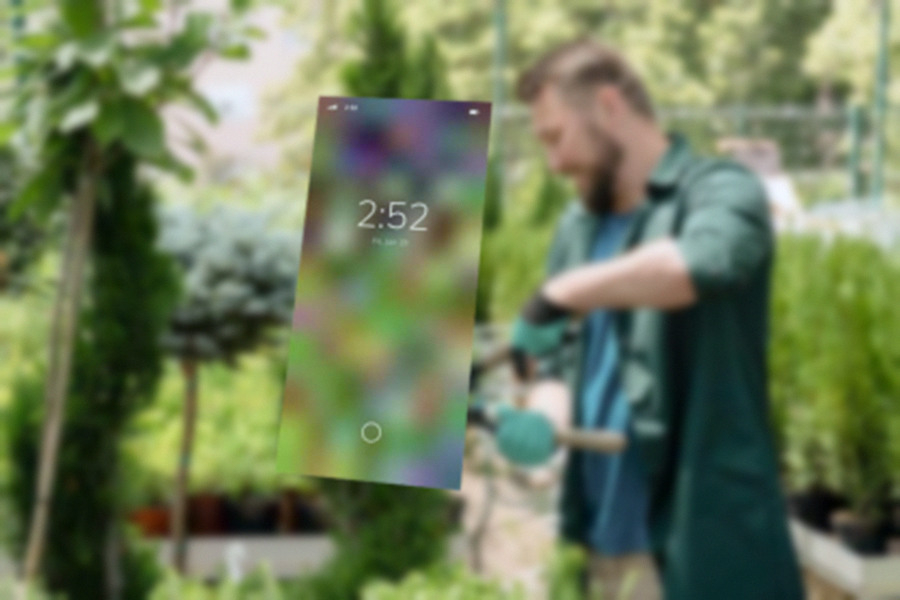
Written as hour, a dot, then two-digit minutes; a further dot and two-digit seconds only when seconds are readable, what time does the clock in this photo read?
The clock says 2.52
